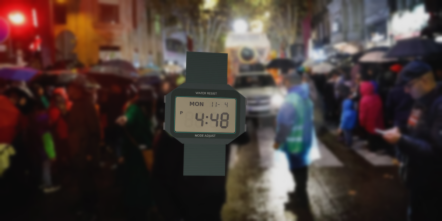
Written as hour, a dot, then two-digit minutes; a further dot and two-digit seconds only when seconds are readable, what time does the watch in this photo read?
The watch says 4.48
